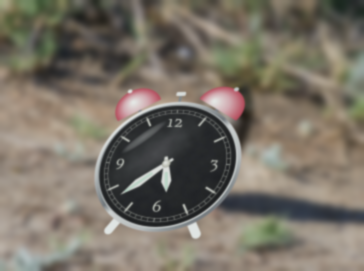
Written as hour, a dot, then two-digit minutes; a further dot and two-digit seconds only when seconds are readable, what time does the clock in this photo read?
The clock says 5.38
